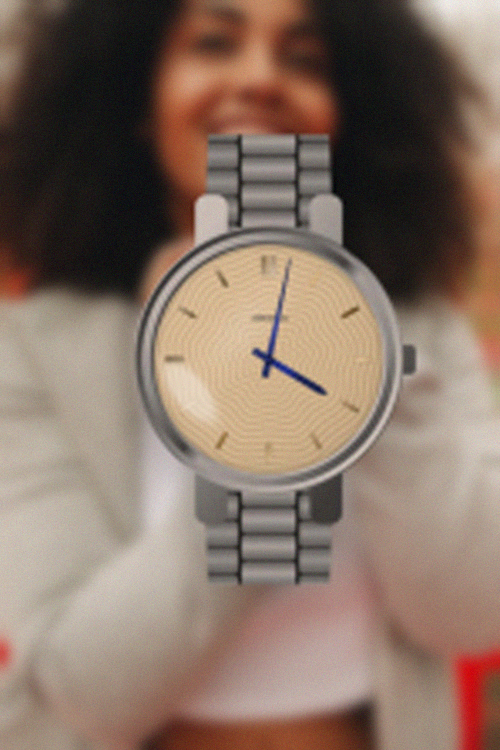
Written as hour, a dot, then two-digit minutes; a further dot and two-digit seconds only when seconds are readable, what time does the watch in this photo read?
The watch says 4.02
